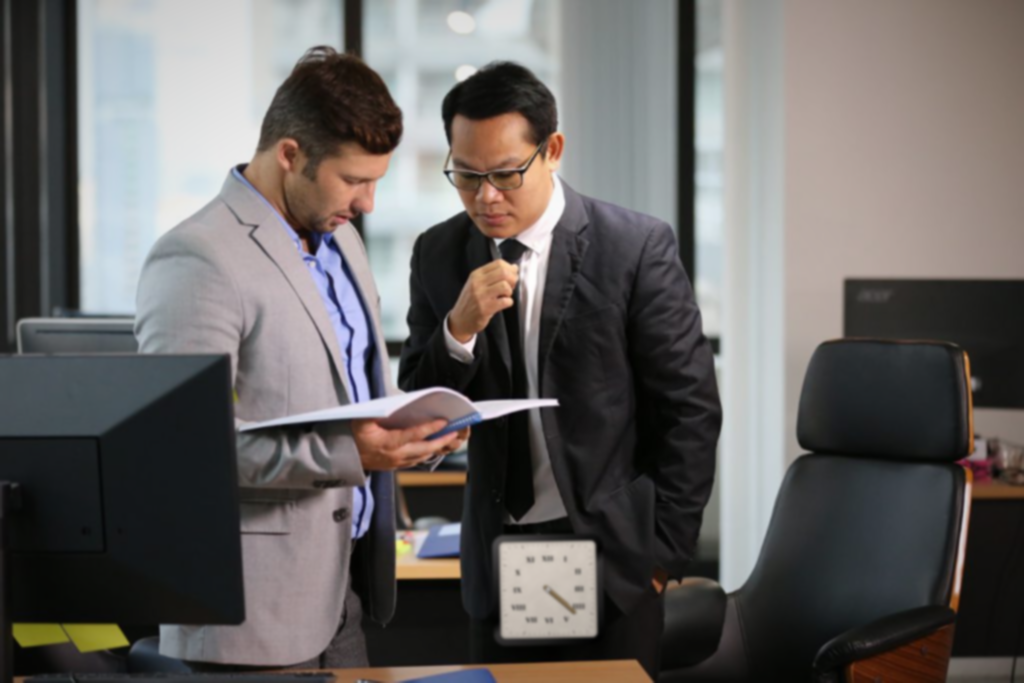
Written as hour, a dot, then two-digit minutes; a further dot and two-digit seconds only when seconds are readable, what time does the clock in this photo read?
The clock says 4.22
